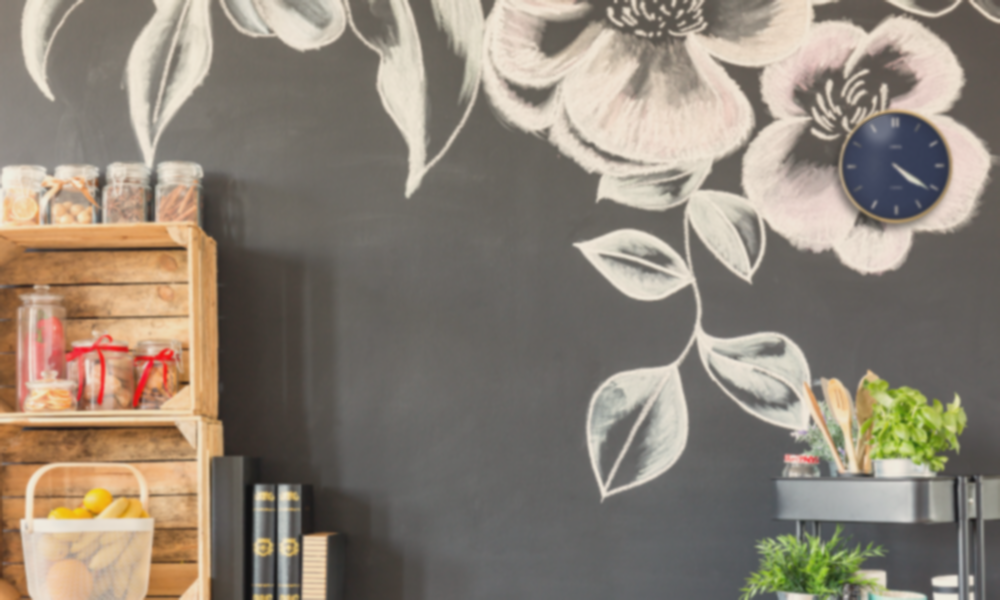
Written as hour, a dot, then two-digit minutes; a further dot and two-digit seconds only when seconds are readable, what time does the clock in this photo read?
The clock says 4.21
